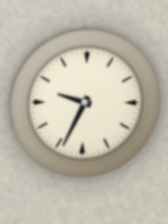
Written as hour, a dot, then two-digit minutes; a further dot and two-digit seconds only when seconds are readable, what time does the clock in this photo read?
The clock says 9.34
